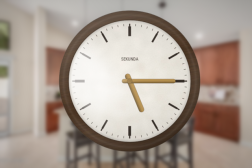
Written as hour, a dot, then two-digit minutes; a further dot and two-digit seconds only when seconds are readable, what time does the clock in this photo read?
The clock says 5.15
